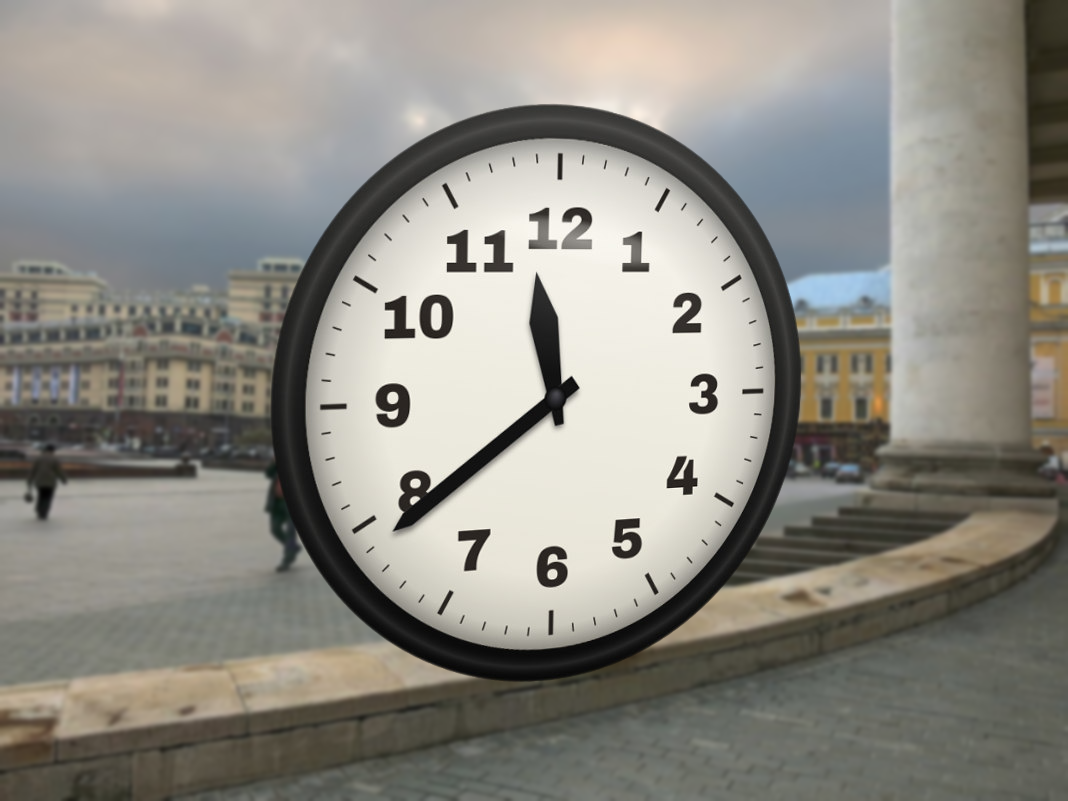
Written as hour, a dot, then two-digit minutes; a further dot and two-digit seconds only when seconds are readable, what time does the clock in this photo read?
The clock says 11.39
